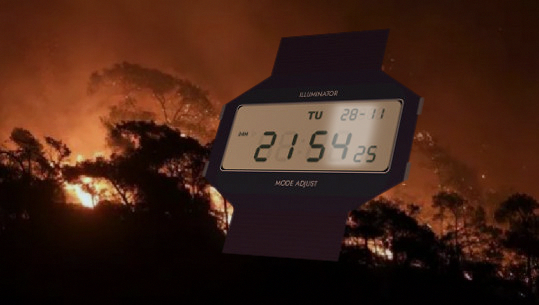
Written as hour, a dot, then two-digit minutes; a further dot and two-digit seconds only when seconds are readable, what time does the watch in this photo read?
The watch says 21.54.25
